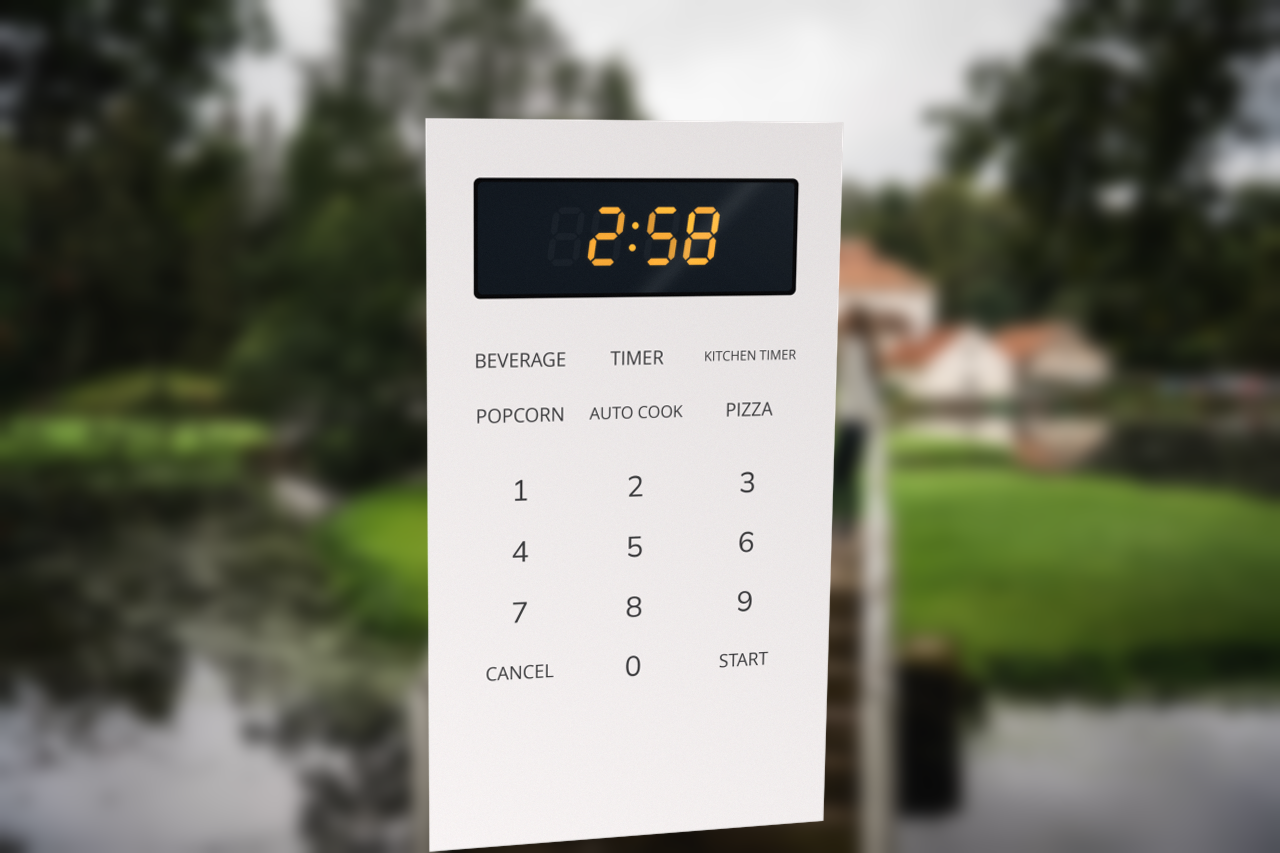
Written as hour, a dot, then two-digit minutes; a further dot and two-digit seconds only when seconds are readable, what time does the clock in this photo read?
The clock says 2.58
